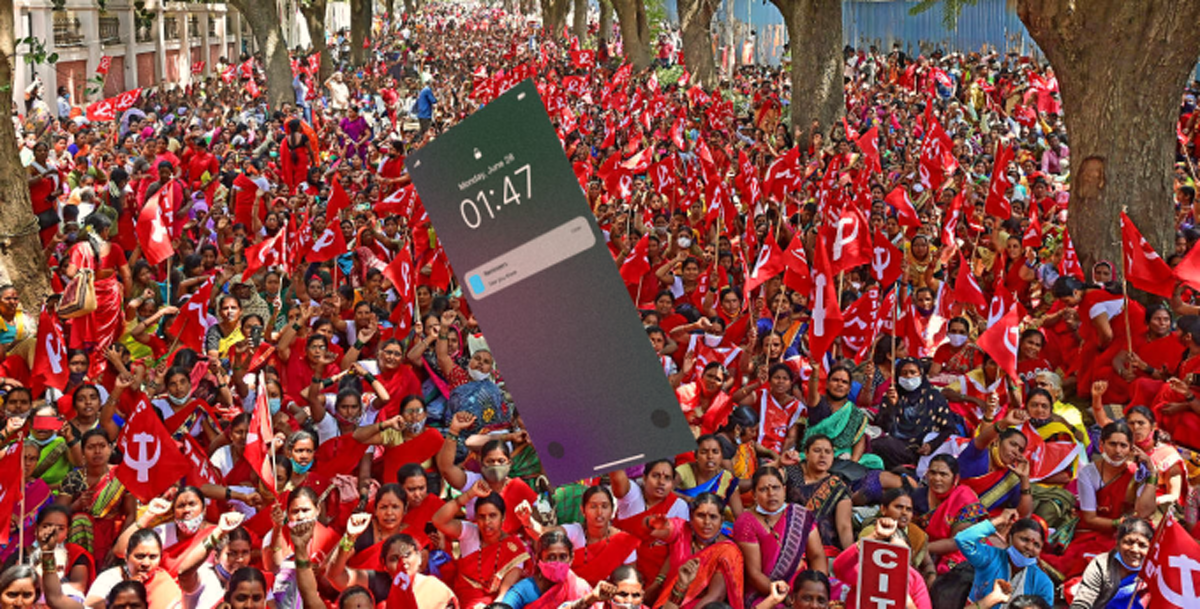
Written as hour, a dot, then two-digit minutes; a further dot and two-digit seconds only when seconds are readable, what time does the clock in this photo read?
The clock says 1.47
